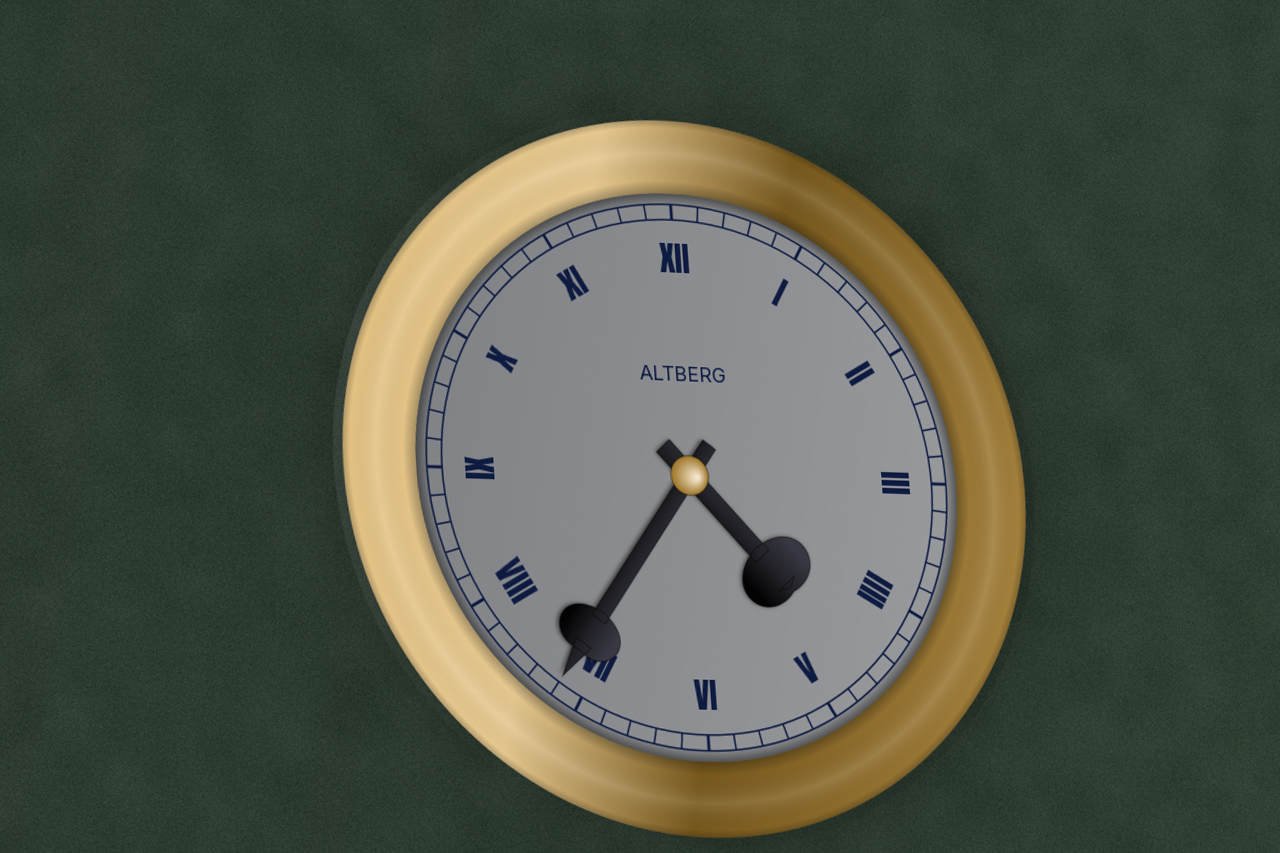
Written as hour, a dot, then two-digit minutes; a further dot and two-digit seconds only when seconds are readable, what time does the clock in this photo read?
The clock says 4.36
